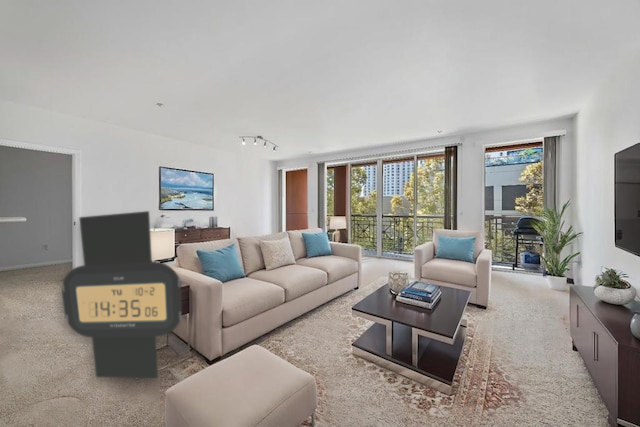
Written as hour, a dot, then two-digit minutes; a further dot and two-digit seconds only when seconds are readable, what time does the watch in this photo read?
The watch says 14.35.06
